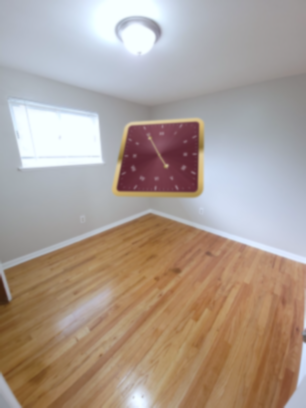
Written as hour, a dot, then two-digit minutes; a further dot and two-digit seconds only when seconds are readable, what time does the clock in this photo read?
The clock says 4.55
